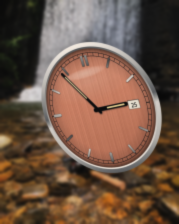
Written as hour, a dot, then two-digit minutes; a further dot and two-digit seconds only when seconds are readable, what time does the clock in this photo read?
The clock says 2.54
